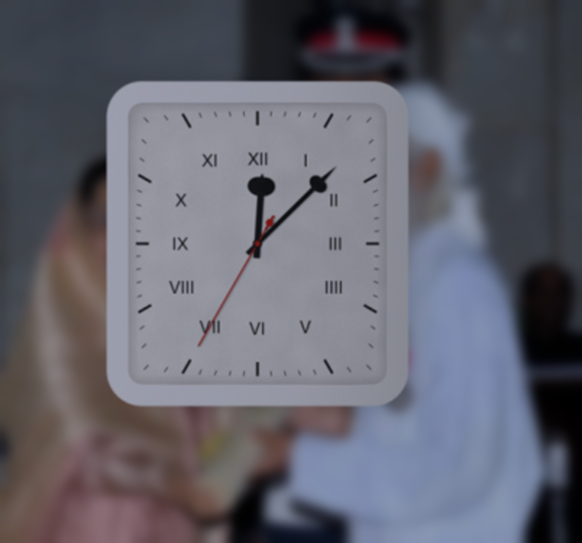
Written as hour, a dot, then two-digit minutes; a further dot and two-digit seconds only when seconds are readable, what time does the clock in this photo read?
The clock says 12.07.35
